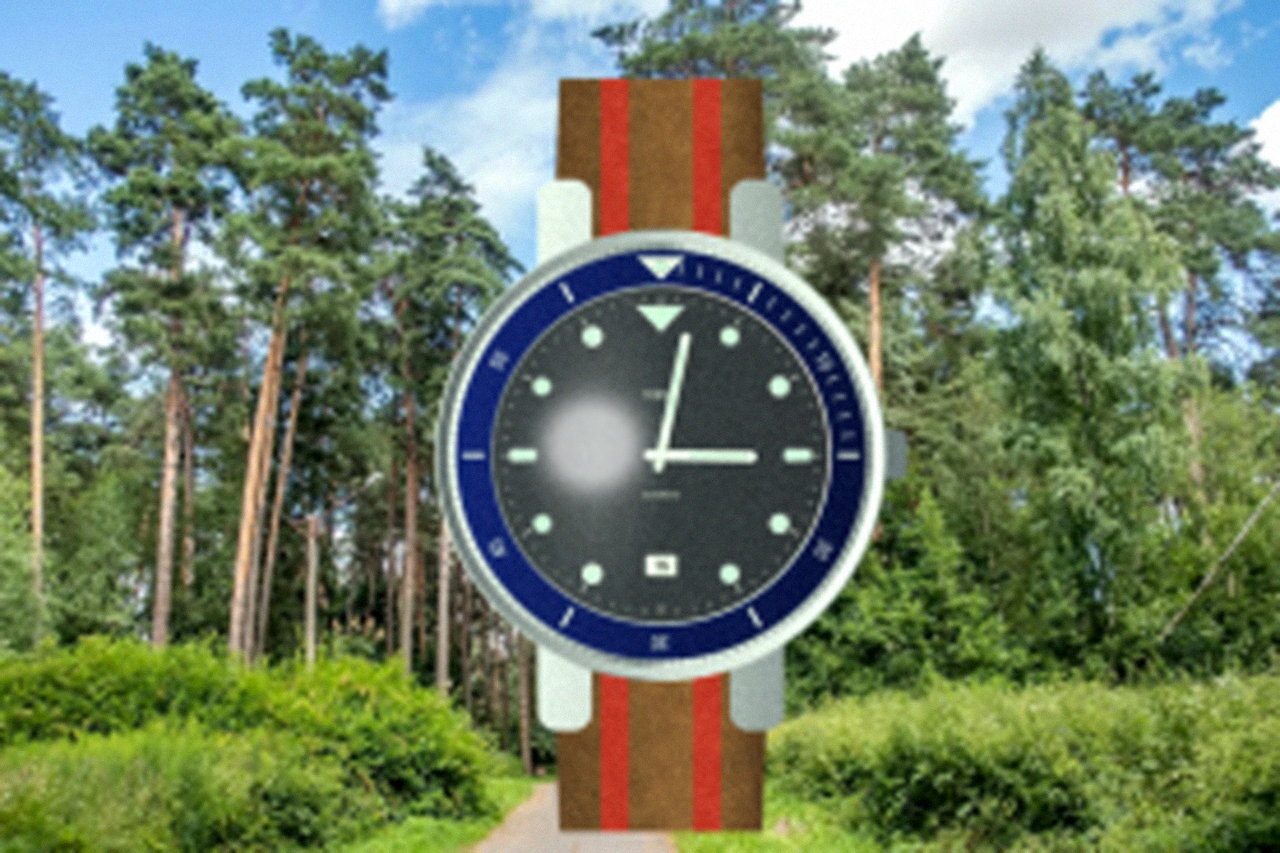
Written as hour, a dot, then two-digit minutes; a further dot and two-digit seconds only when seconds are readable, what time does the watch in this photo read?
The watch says 3.02
